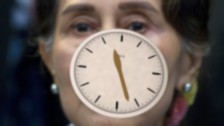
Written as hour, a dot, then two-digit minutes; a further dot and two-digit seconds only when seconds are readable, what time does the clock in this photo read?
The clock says 11.27
